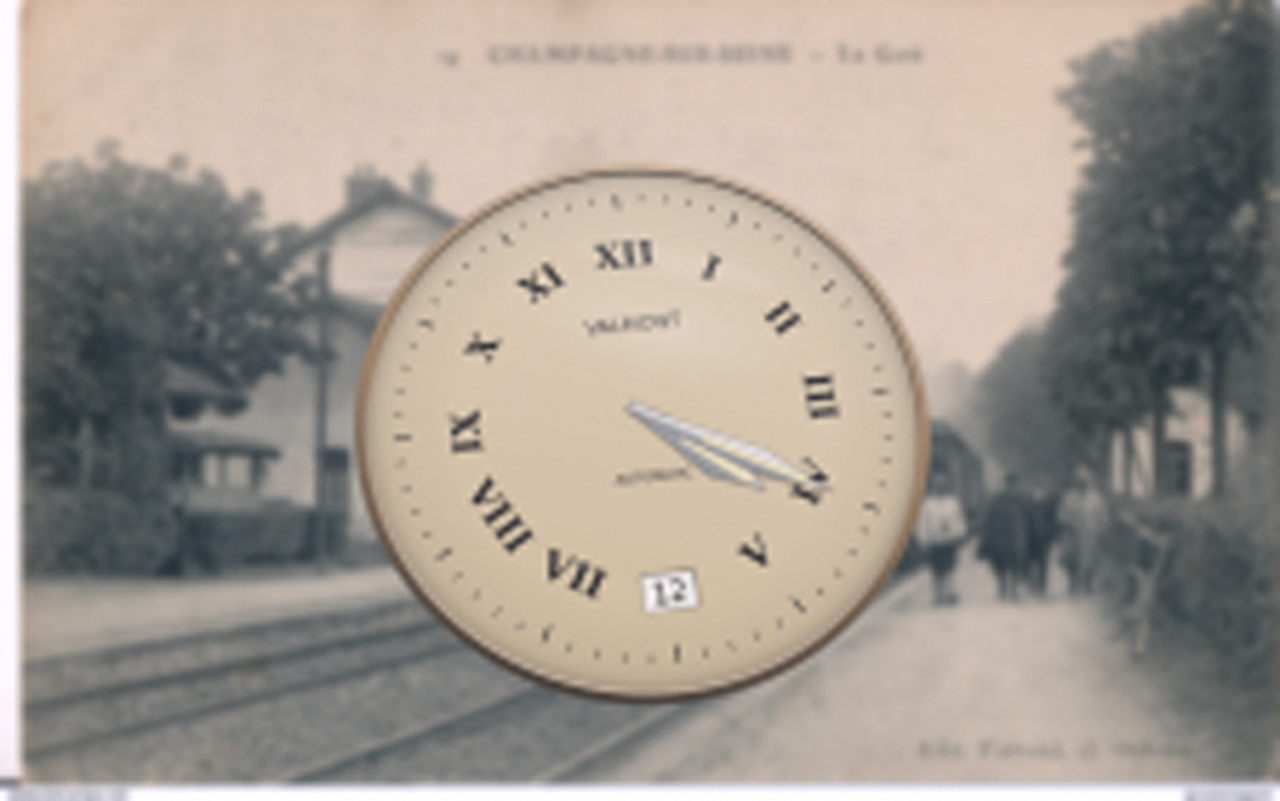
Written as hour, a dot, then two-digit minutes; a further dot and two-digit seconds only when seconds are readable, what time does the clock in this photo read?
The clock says 4.20
